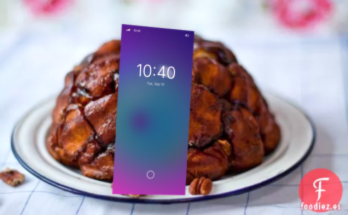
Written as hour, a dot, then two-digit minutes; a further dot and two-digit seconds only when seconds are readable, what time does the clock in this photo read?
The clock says 10.40
